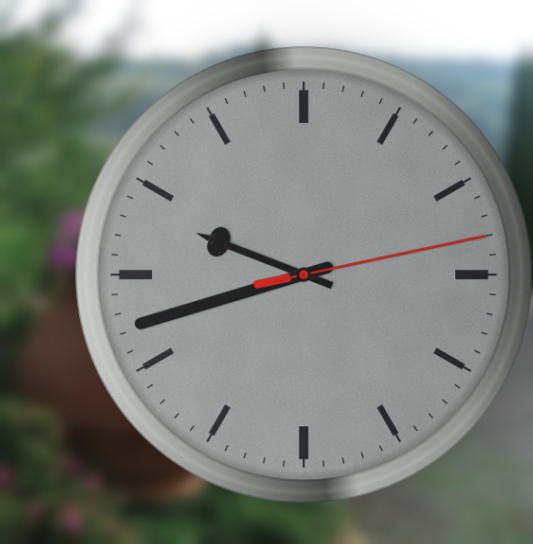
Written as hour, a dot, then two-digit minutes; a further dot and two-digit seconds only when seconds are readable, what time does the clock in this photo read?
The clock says 9.42.13
